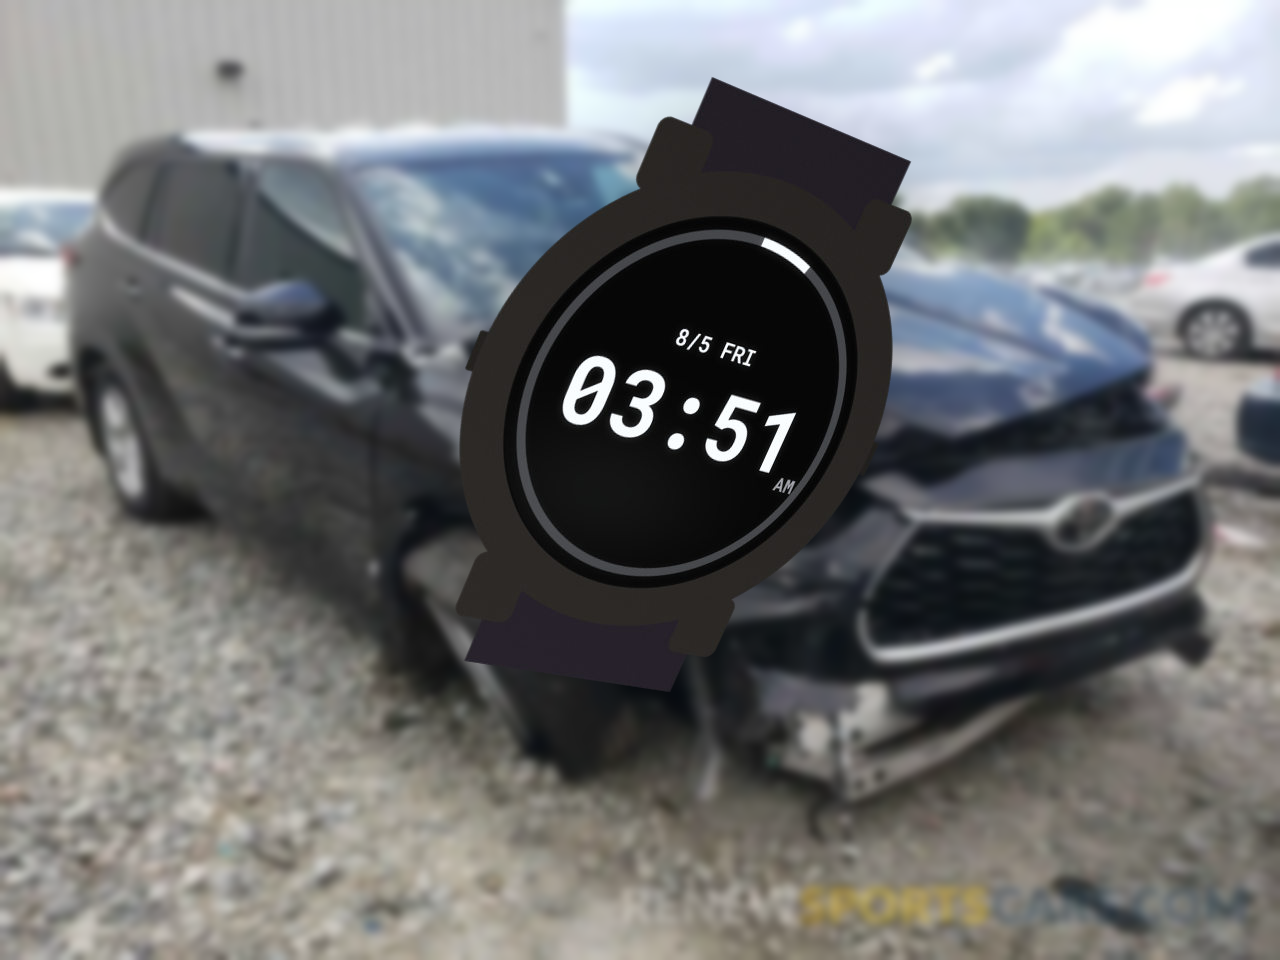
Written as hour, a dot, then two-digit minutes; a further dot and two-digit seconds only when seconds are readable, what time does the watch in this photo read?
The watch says 3.51
